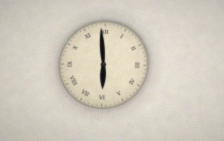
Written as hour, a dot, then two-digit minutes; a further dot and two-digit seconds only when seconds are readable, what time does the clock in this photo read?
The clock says 5.59
